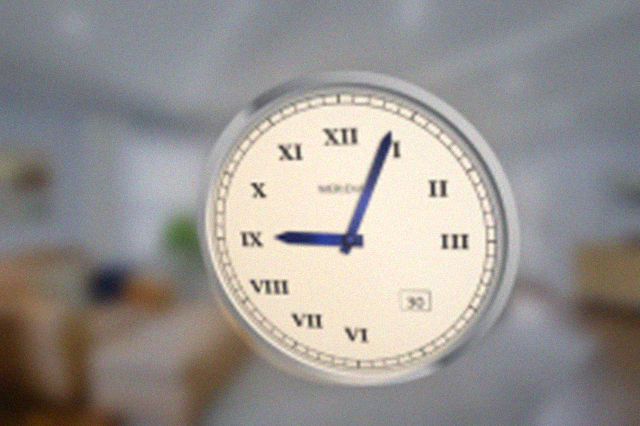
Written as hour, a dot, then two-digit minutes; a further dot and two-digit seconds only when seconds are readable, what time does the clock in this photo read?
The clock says 9.04
